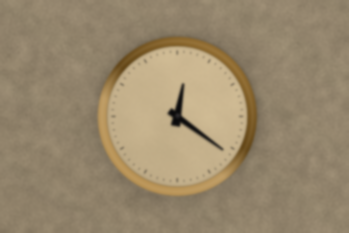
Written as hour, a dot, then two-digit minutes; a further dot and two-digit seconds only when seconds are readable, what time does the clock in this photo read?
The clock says 12.21
